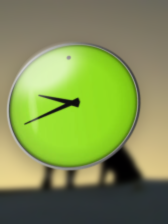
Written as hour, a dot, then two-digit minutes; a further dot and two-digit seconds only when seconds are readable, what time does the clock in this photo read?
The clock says 9.42
